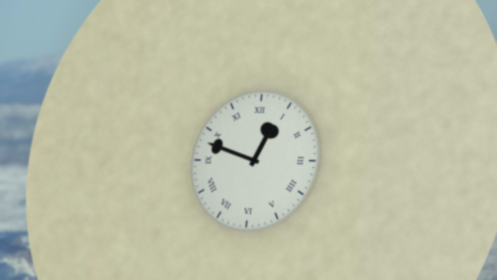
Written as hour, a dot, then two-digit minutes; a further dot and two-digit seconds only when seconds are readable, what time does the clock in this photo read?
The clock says 12.48
